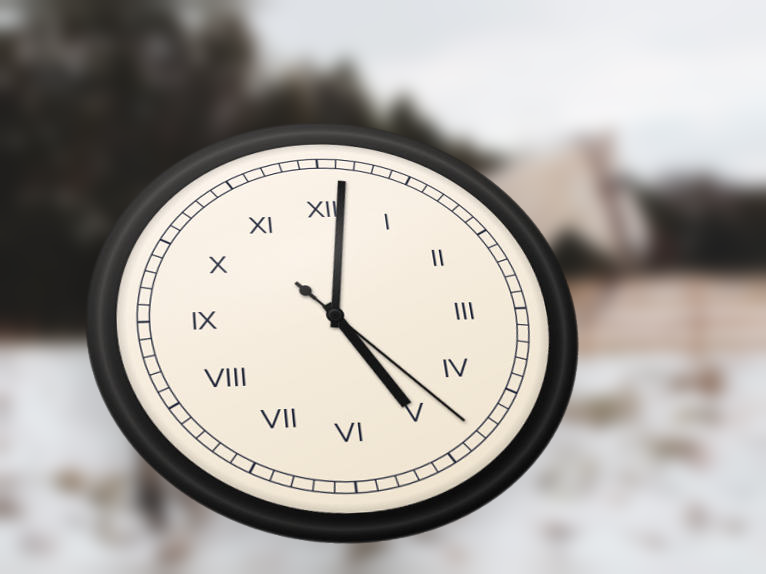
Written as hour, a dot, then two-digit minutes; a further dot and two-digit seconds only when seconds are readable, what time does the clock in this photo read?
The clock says 5.01.23
